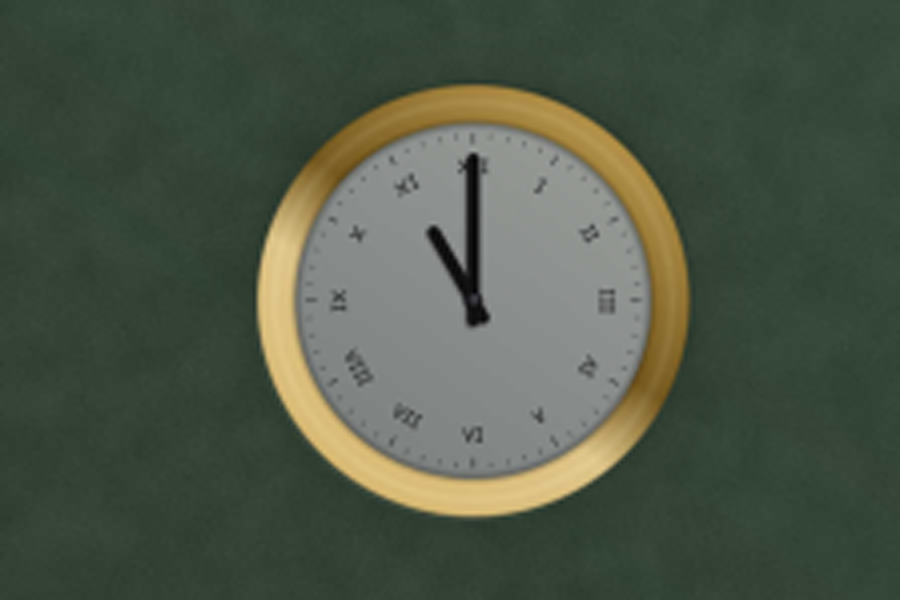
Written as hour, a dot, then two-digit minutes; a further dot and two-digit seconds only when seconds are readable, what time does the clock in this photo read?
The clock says 11.00
